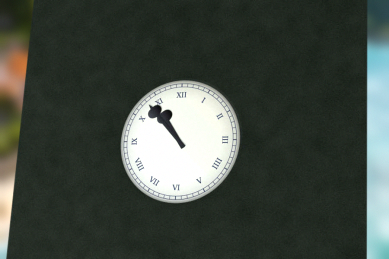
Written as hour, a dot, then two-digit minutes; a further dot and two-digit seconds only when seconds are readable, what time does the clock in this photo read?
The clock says 10.53
